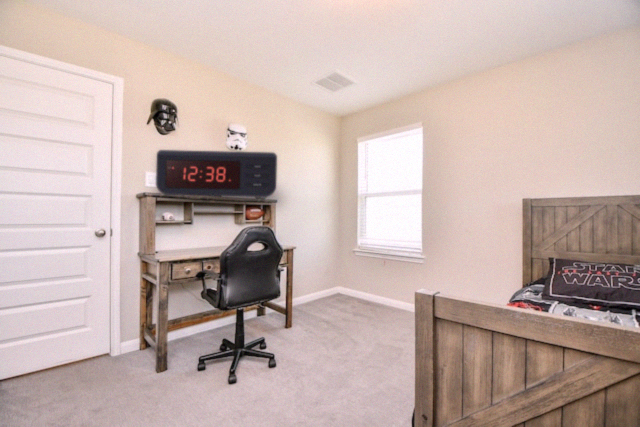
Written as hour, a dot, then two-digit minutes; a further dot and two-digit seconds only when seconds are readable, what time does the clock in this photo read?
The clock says 12.38
